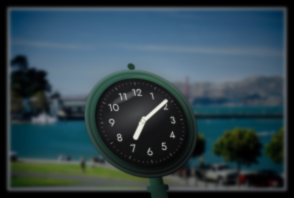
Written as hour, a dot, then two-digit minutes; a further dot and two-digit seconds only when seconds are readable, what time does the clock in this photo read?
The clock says 7.09
